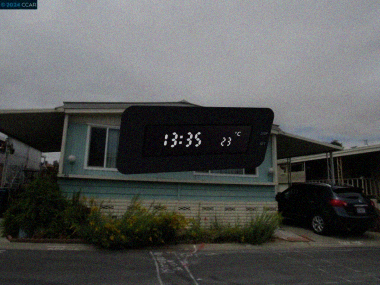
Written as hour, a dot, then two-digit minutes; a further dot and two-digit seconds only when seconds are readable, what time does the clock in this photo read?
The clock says 13.35
